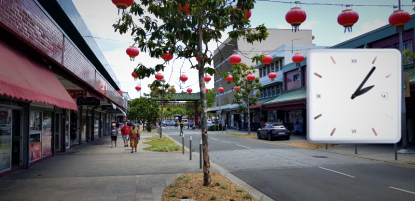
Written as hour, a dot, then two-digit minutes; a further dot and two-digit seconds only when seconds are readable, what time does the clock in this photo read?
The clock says 2.06
